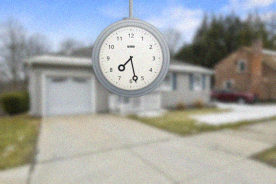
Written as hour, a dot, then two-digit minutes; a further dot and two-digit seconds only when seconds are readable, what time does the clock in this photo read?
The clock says 7.28
